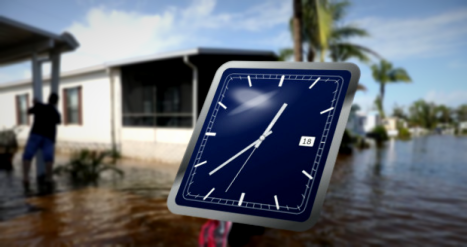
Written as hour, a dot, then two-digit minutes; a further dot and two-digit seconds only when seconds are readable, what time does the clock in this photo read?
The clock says 12.37.33
